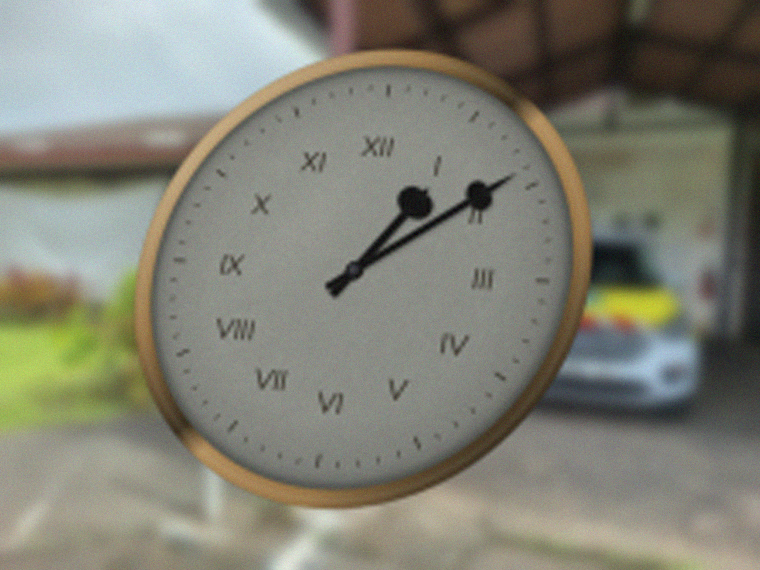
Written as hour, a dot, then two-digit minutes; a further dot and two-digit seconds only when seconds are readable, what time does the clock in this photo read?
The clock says 1.09
